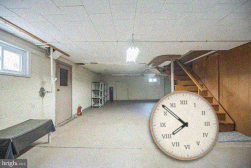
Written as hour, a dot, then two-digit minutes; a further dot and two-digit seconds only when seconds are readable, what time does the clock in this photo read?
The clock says 7.52
